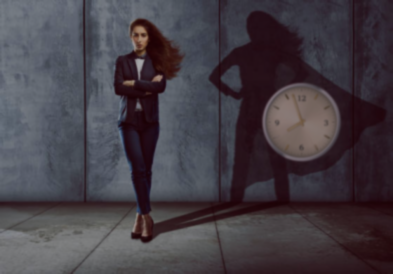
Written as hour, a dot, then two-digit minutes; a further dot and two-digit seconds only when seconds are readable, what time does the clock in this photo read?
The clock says 7.57
